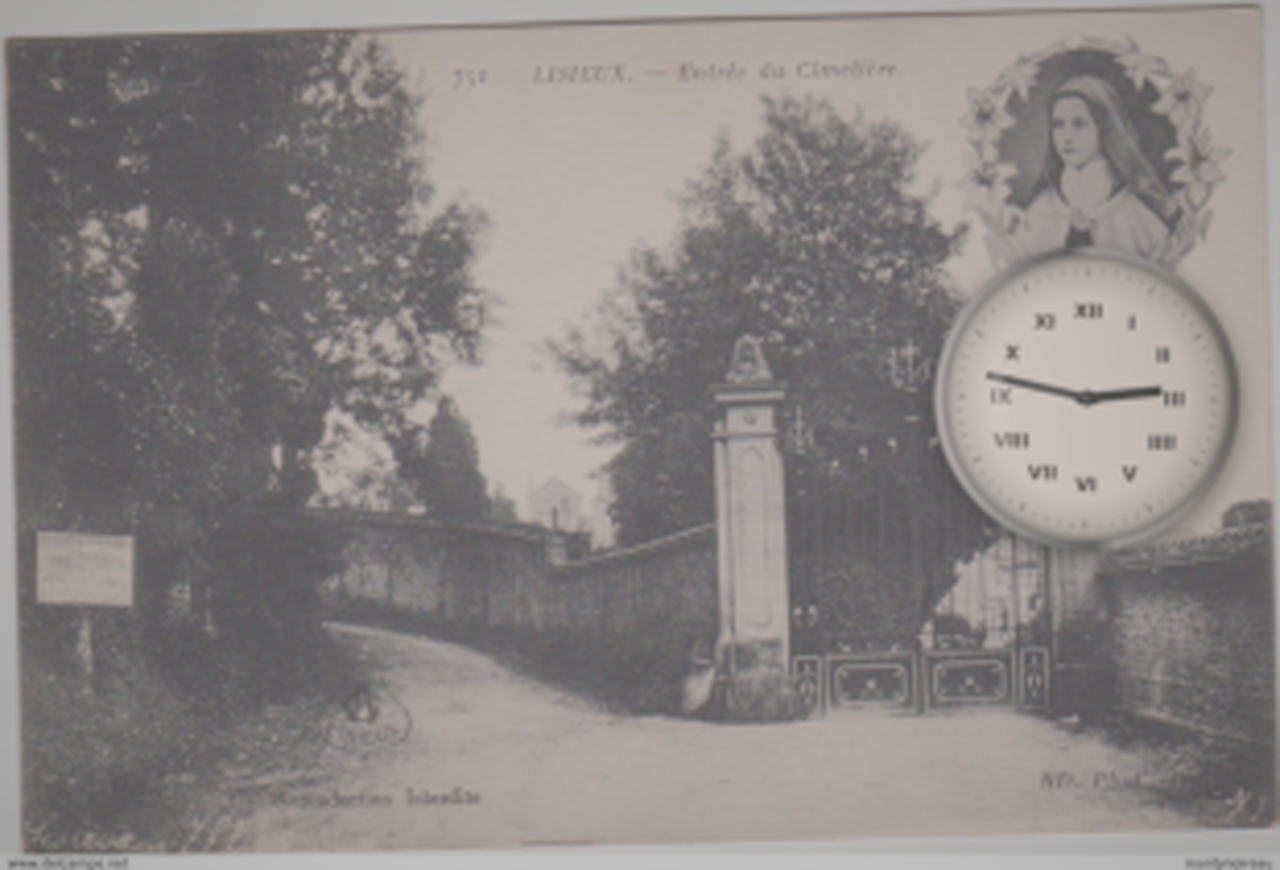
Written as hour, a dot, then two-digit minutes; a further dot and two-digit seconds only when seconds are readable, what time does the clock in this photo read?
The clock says 2.47
